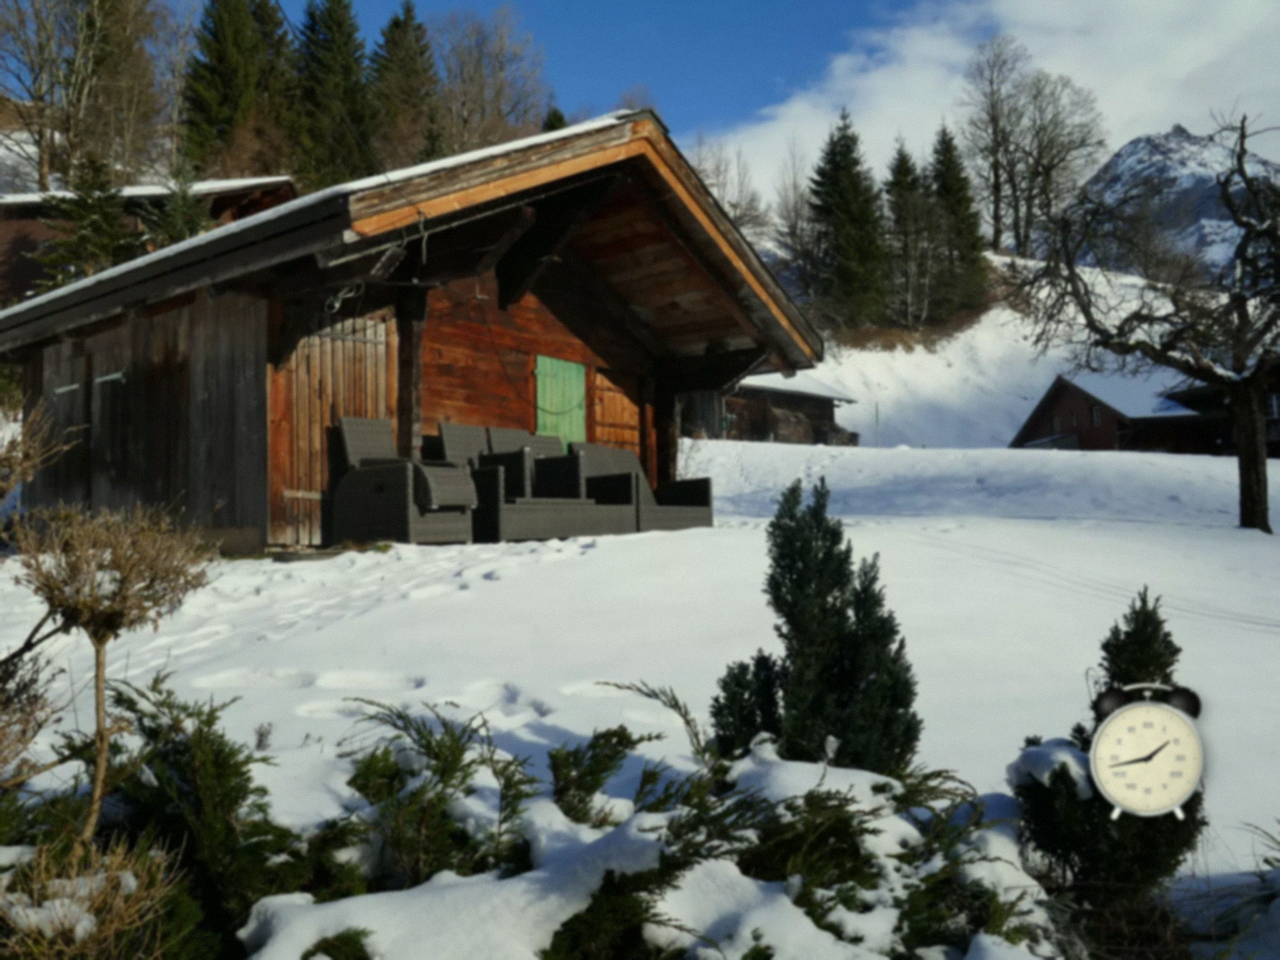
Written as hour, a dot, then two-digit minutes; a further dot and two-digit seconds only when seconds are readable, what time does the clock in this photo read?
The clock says 1.43
